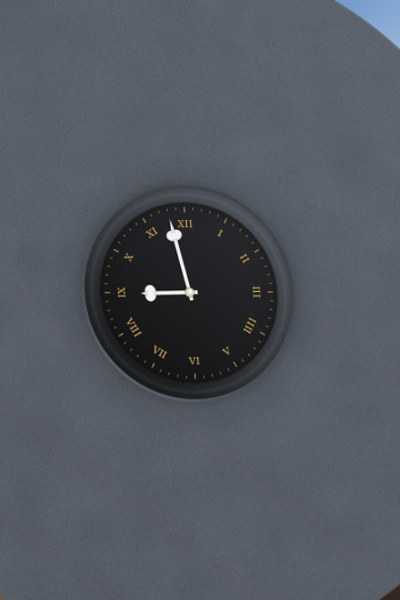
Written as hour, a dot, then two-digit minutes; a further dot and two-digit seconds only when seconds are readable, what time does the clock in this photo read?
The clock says 8.58
